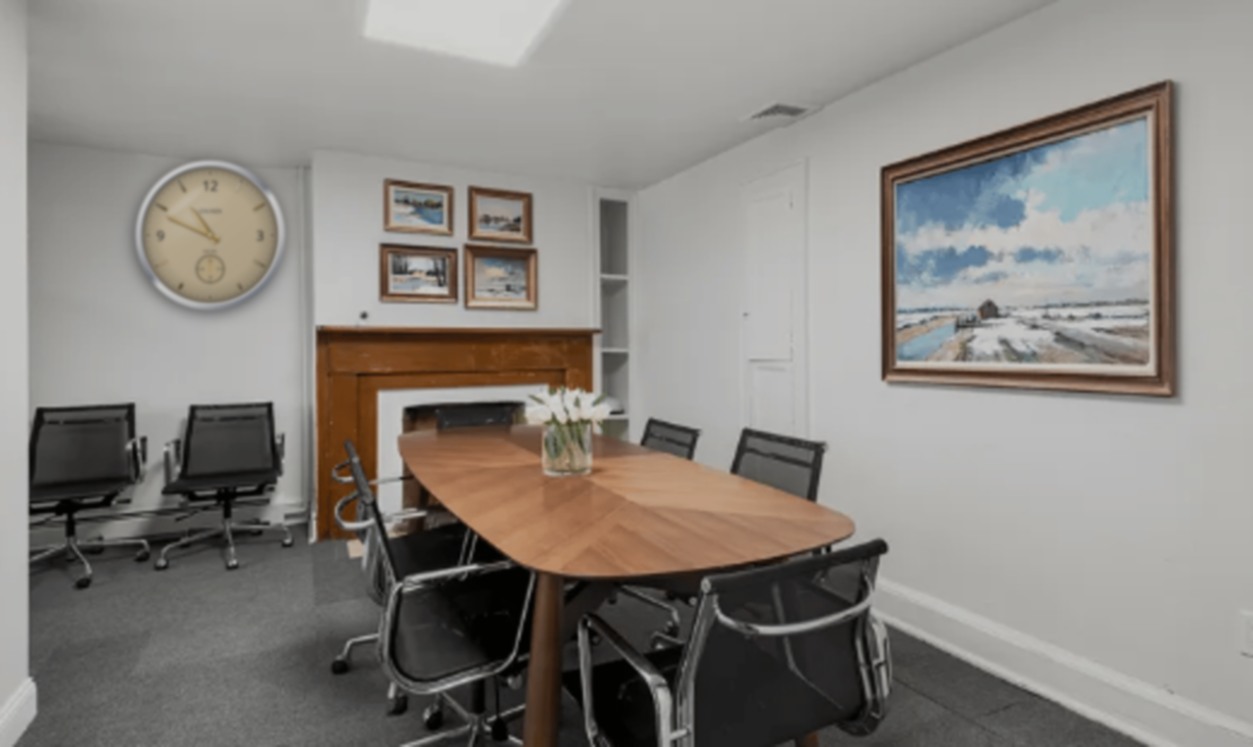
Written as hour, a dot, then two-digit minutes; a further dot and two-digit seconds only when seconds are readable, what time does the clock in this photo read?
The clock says 10.49
